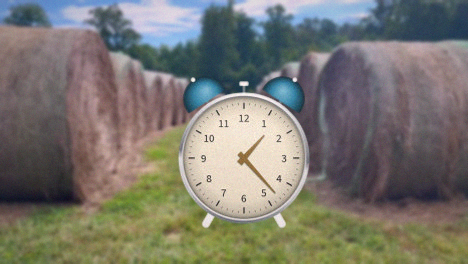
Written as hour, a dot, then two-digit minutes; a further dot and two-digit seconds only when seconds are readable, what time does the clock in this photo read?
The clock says 1.23
